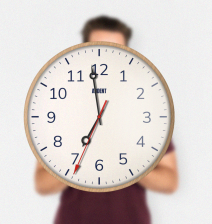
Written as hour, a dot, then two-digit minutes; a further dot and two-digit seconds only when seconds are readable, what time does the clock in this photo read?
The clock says 6.58.34
